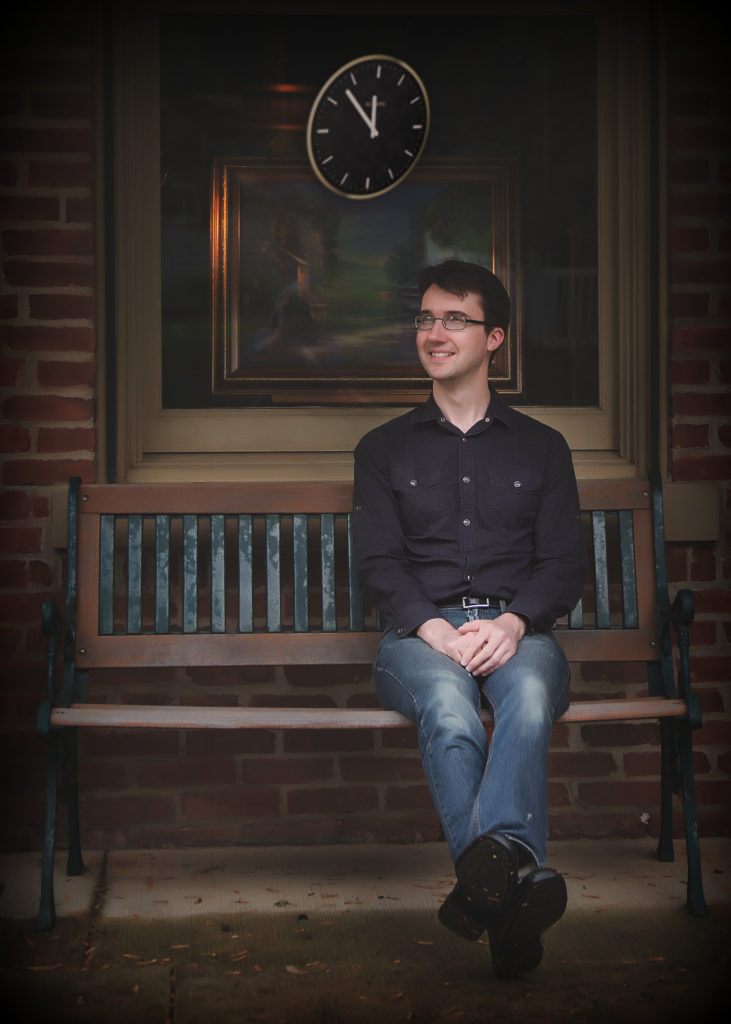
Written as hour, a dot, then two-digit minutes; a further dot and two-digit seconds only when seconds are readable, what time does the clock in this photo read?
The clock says 11.53
